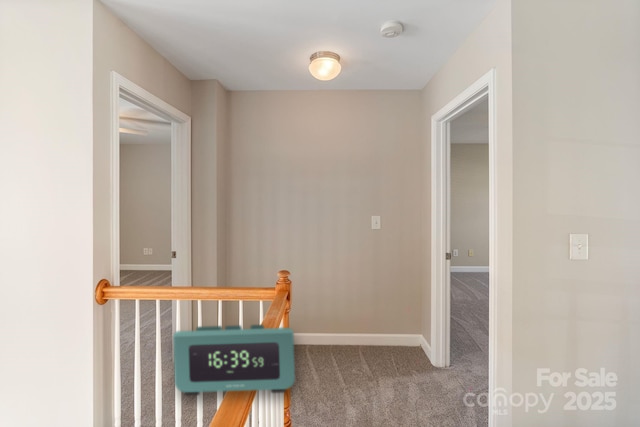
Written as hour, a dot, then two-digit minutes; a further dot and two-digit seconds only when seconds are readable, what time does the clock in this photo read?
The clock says 16.39
